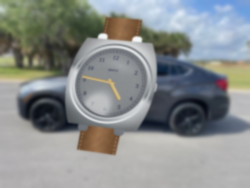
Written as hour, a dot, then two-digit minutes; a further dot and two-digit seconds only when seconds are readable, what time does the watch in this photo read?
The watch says 4.46
